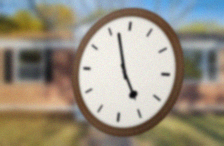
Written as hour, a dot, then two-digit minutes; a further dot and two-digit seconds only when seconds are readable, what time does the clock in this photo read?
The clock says 4.57
